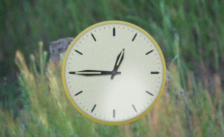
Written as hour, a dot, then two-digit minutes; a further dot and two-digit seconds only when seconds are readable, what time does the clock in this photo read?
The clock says 12.45
